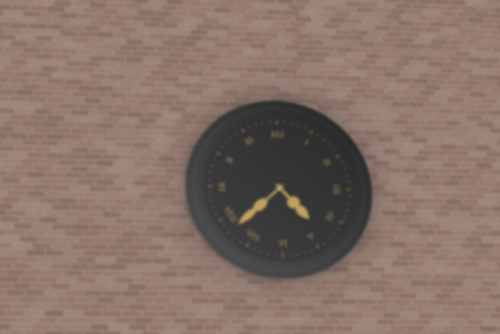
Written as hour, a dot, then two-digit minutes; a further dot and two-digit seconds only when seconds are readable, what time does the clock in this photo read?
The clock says 4.38
